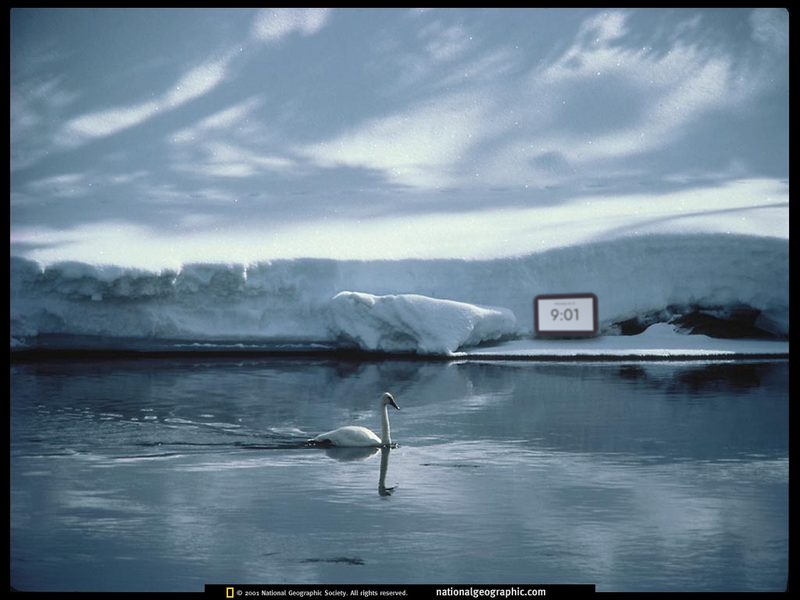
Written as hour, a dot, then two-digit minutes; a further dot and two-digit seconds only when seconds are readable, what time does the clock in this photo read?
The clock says 9.01
